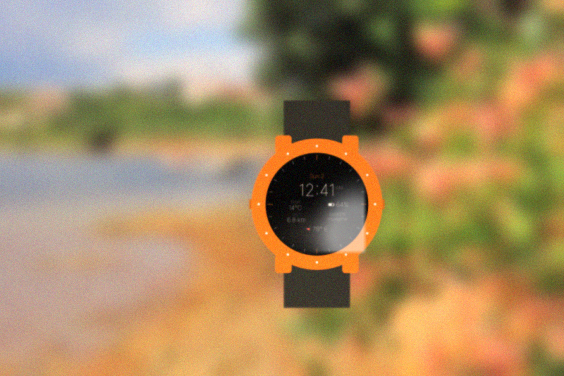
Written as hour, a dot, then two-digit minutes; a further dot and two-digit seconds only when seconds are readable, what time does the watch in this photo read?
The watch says 12.41
